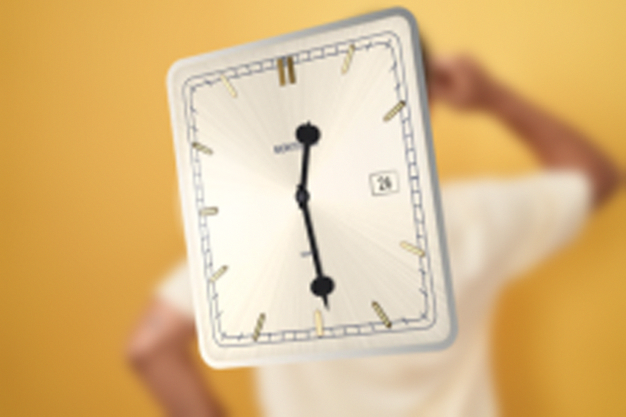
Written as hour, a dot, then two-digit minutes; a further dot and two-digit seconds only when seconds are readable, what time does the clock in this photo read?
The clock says 12.29
